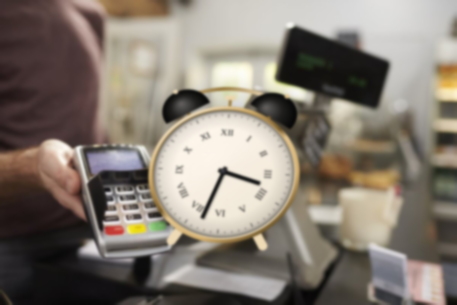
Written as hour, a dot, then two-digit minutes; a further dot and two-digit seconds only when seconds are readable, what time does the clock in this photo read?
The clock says 3.33
